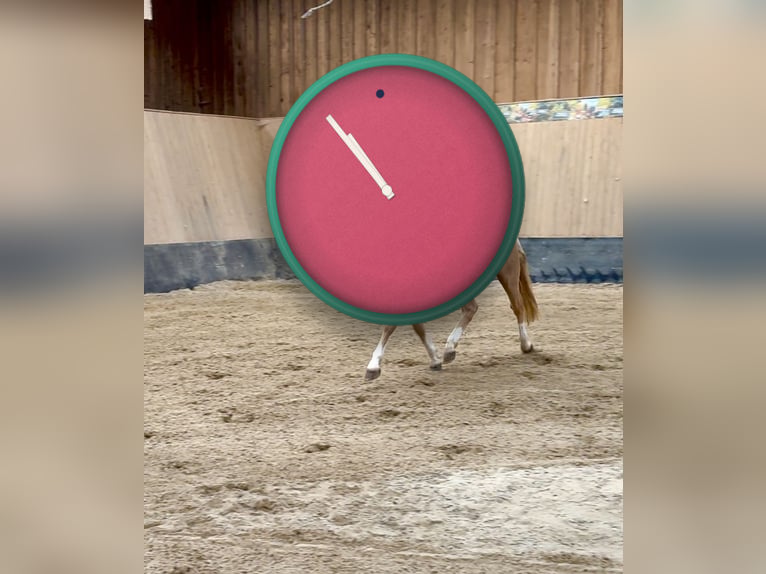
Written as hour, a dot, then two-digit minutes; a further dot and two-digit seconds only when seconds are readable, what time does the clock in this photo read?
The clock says 10.54
